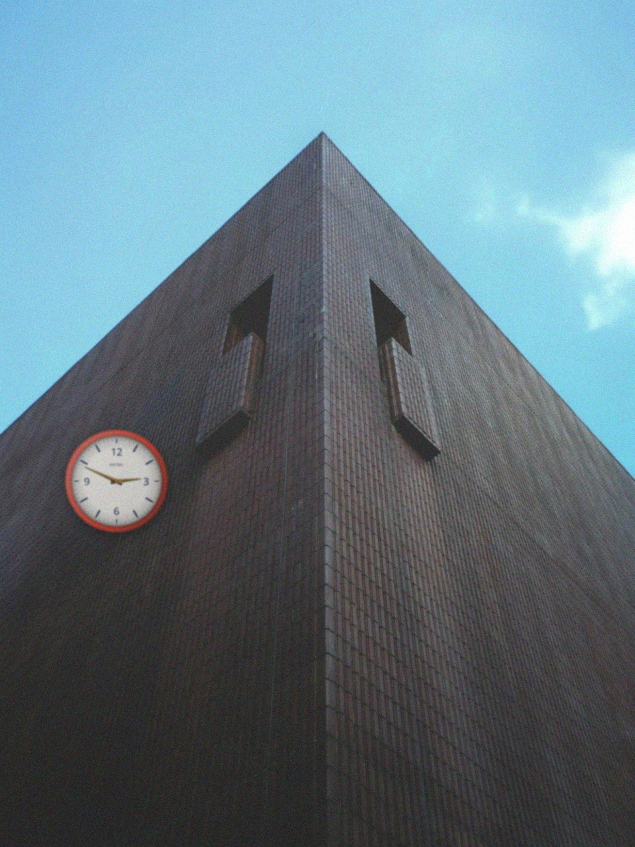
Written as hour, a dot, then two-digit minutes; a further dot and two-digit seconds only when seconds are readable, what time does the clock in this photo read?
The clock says 2.49
